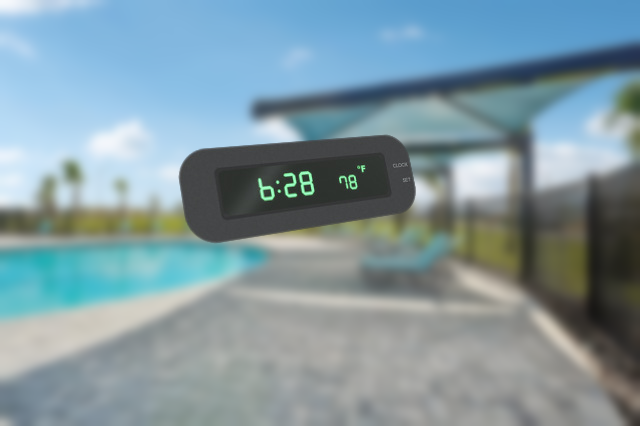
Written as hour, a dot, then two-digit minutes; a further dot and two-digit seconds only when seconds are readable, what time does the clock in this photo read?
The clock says 6.28
